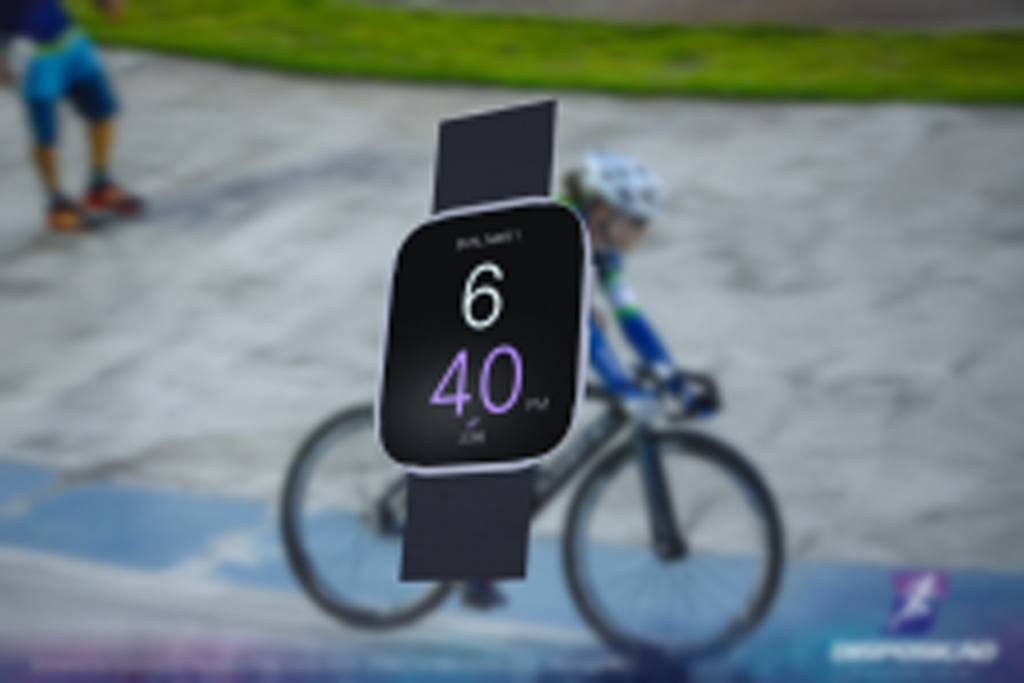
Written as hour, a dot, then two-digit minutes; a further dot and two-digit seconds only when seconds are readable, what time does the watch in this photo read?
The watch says 6.40
